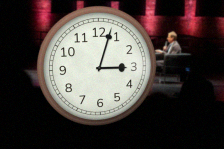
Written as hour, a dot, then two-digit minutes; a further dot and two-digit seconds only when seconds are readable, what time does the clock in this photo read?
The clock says 3.03
